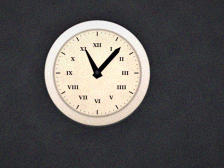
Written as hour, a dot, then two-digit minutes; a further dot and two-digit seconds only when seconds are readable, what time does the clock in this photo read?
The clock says 11.07
